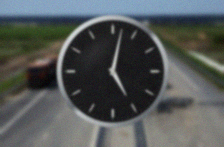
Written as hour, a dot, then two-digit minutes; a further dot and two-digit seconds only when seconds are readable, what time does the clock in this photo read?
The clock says 5.02
